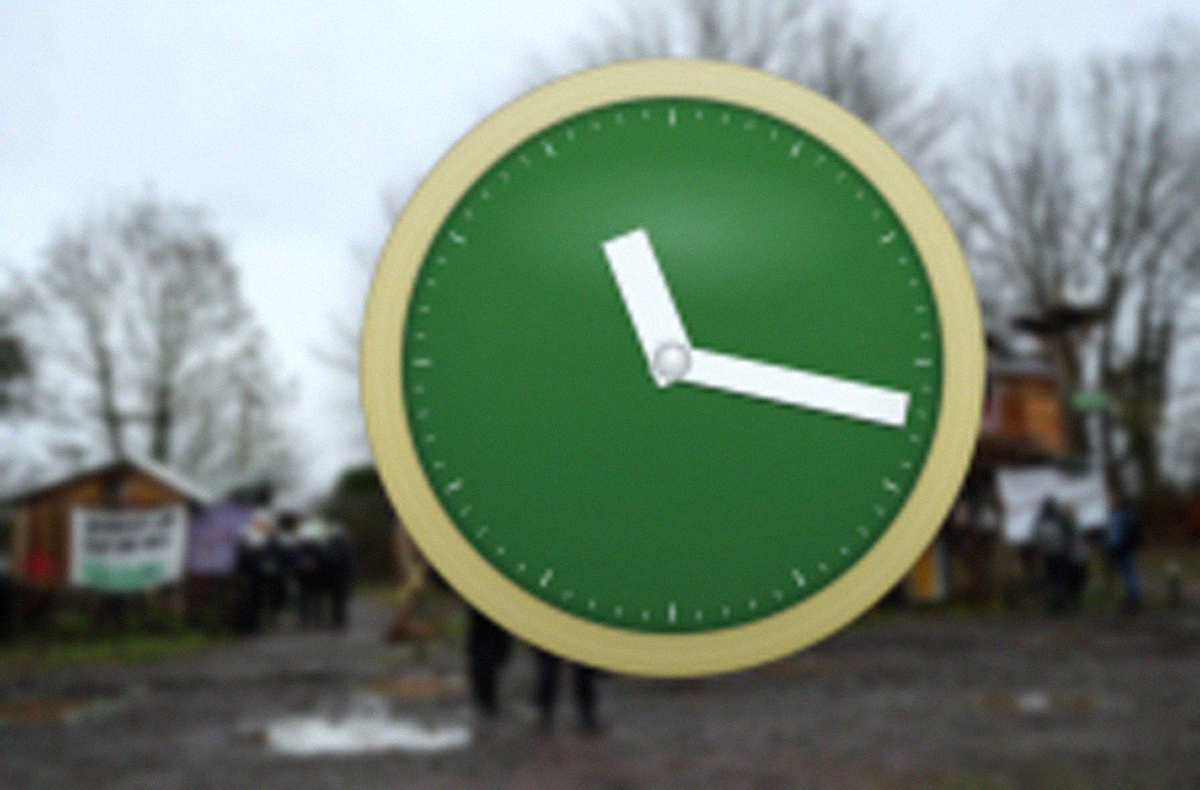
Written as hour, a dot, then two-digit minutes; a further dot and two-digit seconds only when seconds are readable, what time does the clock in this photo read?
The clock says 11.17
